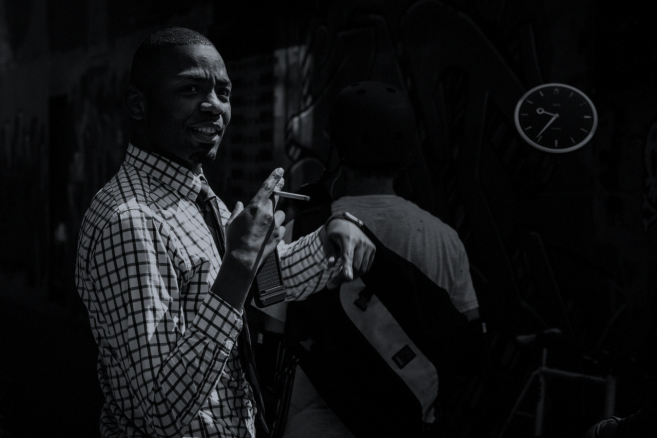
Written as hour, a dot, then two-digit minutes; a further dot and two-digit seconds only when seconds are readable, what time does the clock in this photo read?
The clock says 9.36
